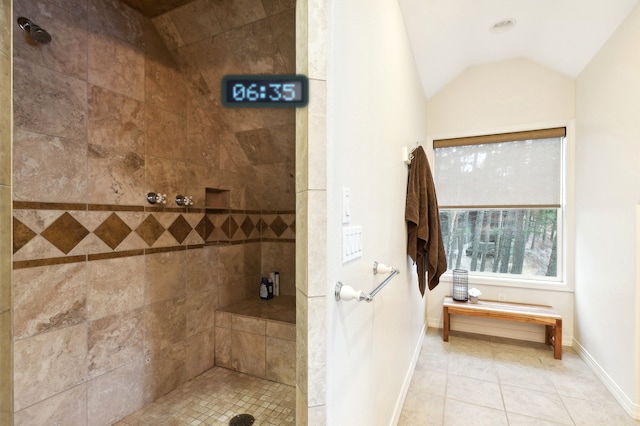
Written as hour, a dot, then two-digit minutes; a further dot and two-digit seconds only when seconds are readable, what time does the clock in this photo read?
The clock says 6.35
